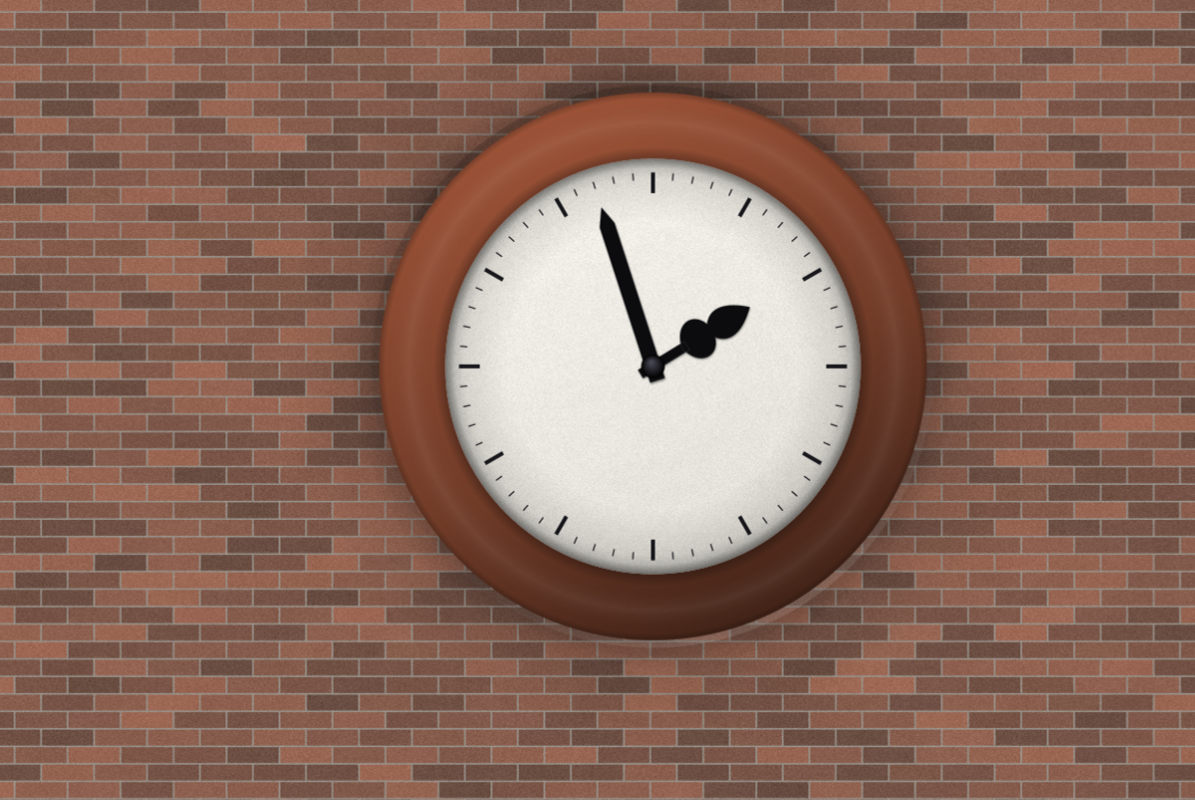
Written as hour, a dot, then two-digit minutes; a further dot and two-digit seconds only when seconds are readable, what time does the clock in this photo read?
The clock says 1.57
